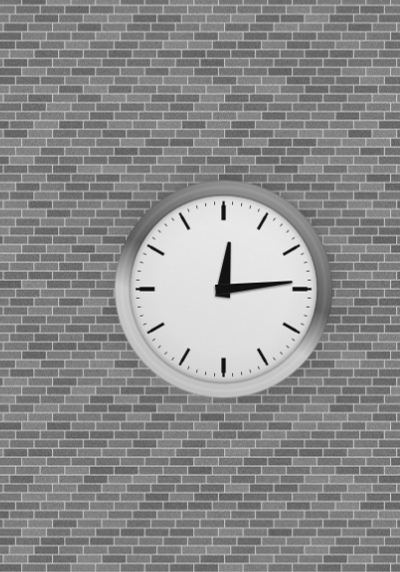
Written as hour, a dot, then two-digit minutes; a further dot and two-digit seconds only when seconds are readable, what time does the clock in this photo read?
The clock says 12.14
